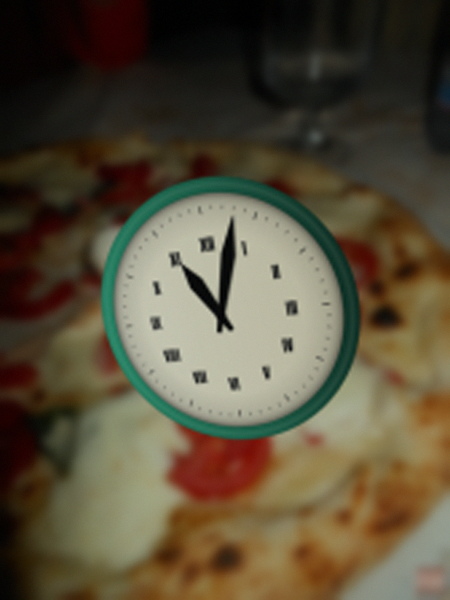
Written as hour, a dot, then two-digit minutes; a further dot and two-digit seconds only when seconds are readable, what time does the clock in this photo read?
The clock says 11.03
